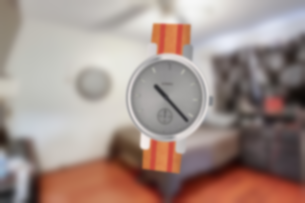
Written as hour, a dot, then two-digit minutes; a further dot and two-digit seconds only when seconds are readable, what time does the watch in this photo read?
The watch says 10.22
